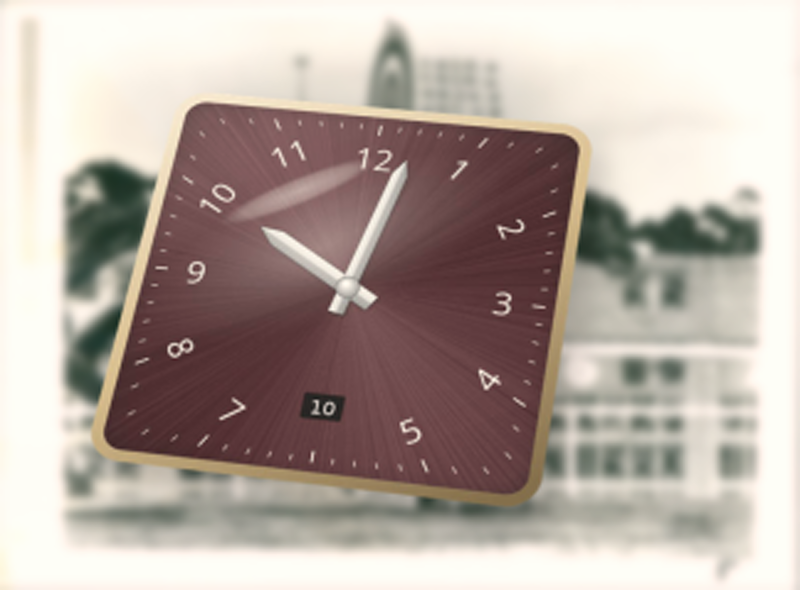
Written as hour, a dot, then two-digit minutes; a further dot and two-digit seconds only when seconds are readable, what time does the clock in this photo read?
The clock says 10.02
